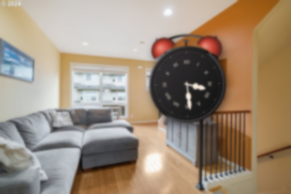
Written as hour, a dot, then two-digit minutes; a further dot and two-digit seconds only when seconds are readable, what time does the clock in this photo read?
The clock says 3.29
